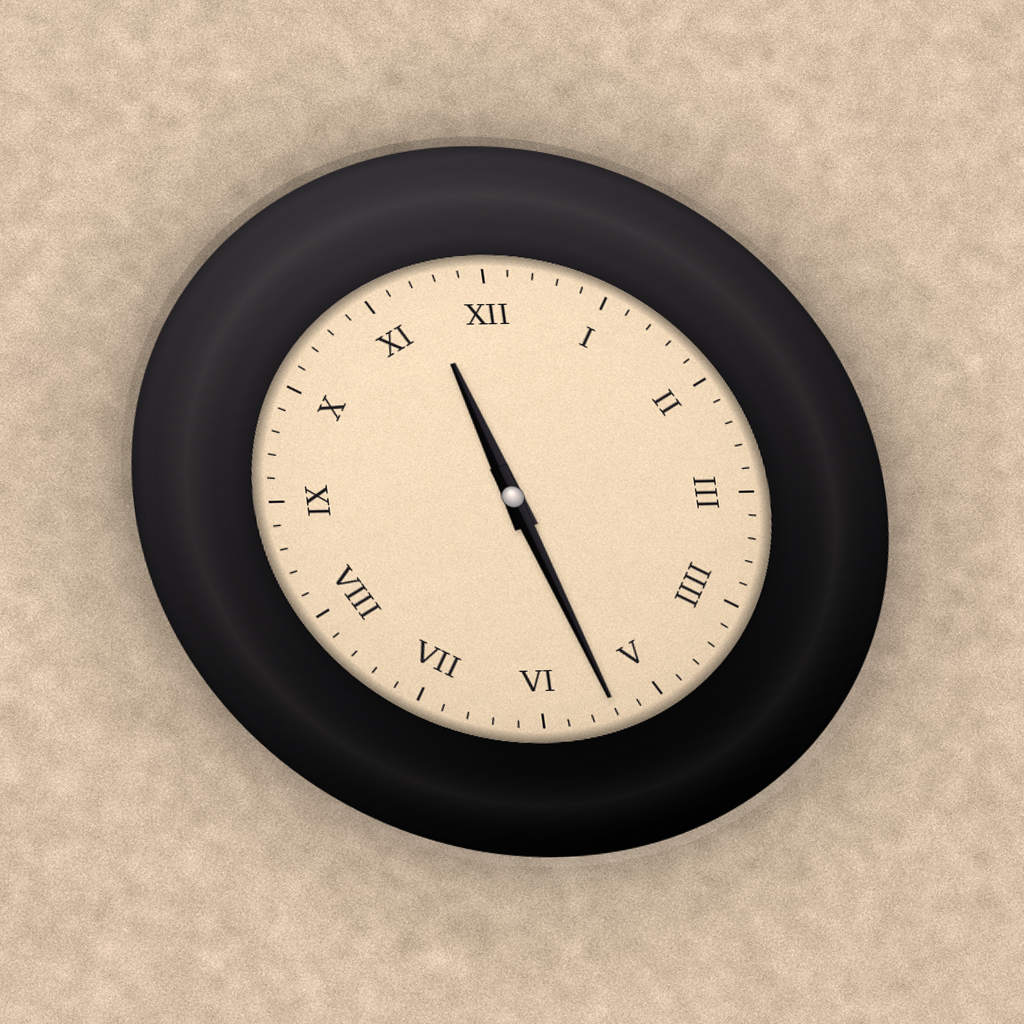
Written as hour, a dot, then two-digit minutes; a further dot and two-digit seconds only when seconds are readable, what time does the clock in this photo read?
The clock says 11.27
